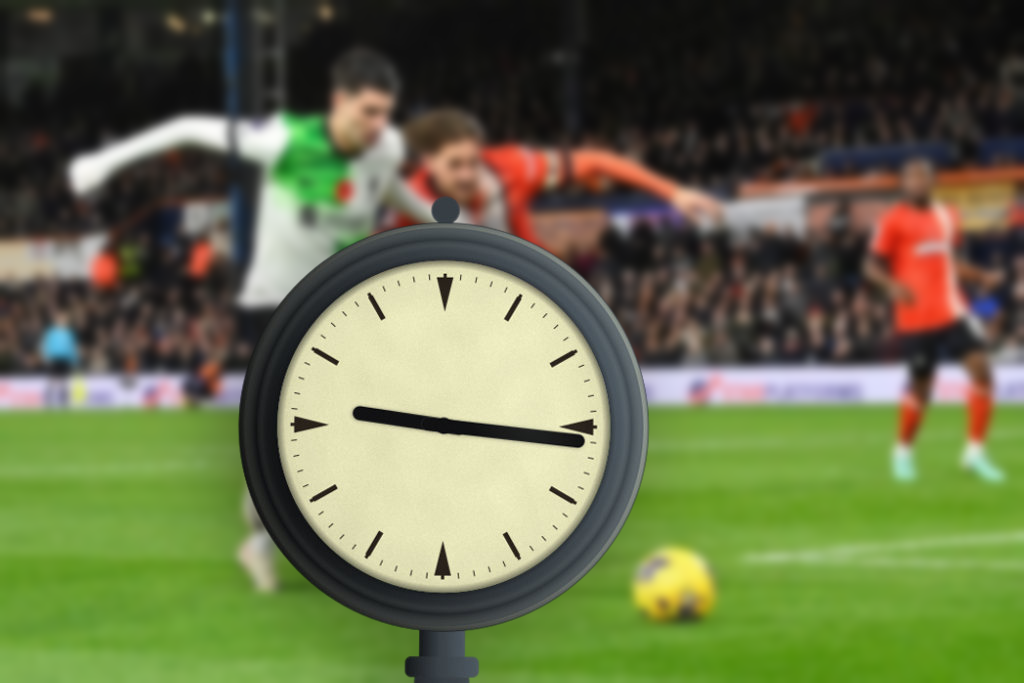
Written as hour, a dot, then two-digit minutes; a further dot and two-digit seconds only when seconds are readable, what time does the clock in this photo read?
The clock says 9.16
